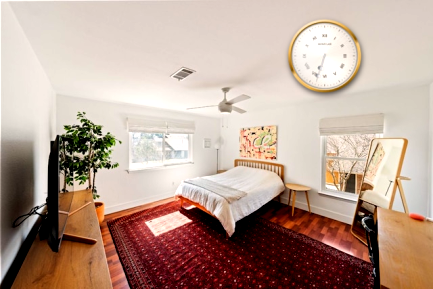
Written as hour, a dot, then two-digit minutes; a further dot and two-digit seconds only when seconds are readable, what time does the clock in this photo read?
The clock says 6.33
